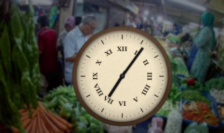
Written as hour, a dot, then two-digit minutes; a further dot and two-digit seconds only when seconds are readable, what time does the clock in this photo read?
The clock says 7.06
